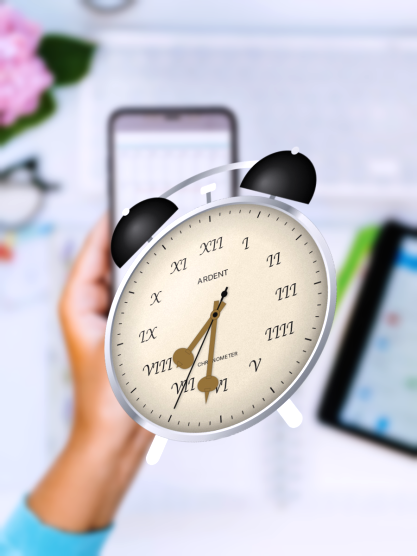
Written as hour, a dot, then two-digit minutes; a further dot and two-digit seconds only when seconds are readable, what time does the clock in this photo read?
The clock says 7.31.35
